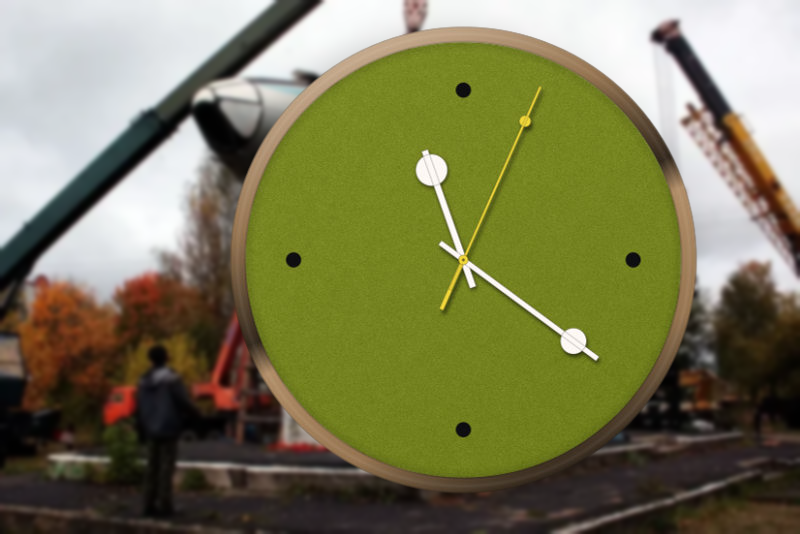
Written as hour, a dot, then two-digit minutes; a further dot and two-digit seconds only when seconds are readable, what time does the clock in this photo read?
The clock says 11.21.04
